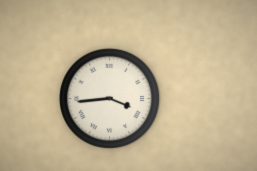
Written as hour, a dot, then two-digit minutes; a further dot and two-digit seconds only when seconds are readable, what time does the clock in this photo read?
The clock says 3.44
